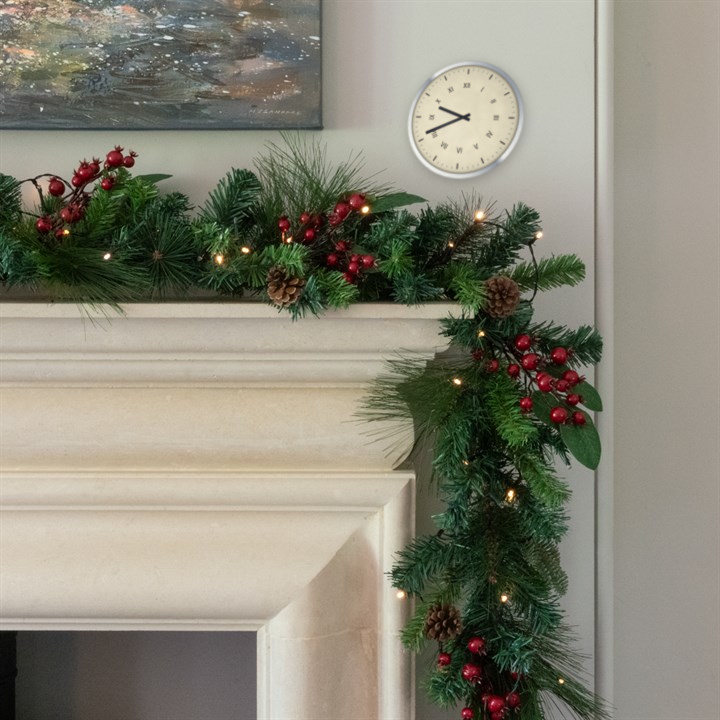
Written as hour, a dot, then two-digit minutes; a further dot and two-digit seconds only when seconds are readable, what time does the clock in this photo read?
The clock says 9.41
